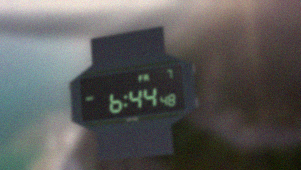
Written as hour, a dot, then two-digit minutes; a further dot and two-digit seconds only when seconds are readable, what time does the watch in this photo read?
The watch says 6.44
